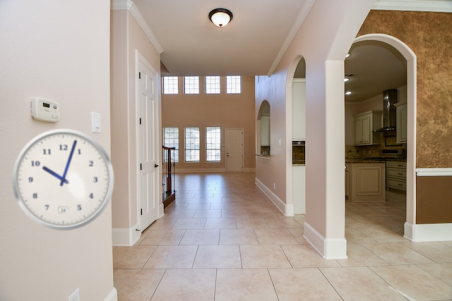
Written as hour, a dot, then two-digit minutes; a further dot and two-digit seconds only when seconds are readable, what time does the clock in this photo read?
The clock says 10.03
